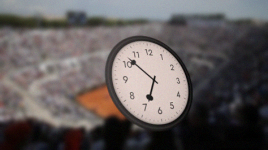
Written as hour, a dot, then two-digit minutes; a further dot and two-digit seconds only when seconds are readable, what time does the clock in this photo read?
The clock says 6.52
